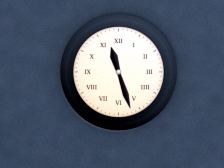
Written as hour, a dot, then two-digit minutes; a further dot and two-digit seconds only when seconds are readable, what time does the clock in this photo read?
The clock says 11.27
